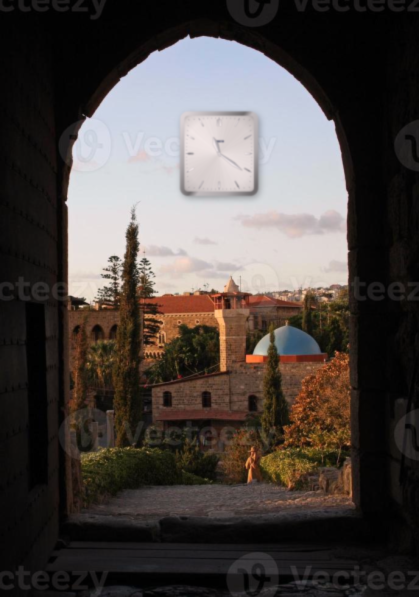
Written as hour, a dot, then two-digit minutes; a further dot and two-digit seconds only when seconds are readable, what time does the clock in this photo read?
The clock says 11.21
